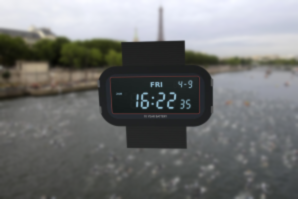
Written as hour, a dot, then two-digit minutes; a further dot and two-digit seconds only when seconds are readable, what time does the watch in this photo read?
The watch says 16.22.35
